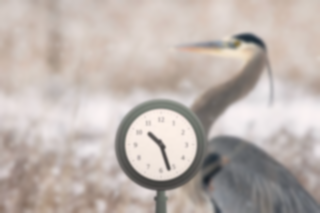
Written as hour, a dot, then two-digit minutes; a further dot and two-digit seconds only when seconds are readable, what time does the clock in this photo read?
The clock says 10.27
